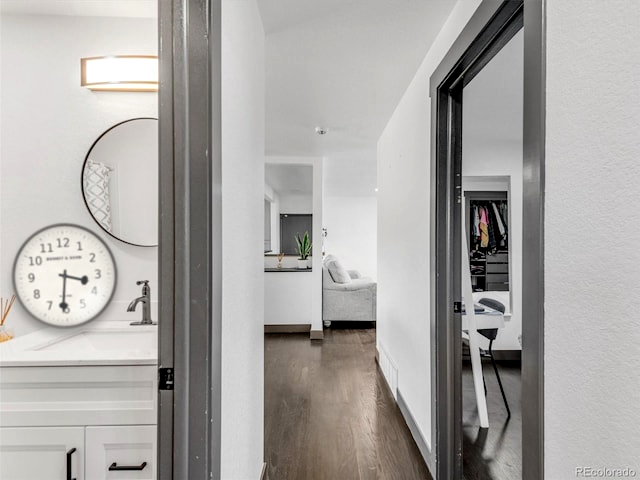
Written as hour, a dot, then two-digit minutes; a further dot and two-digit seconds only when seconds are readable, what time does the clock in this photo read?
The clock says 3.31
